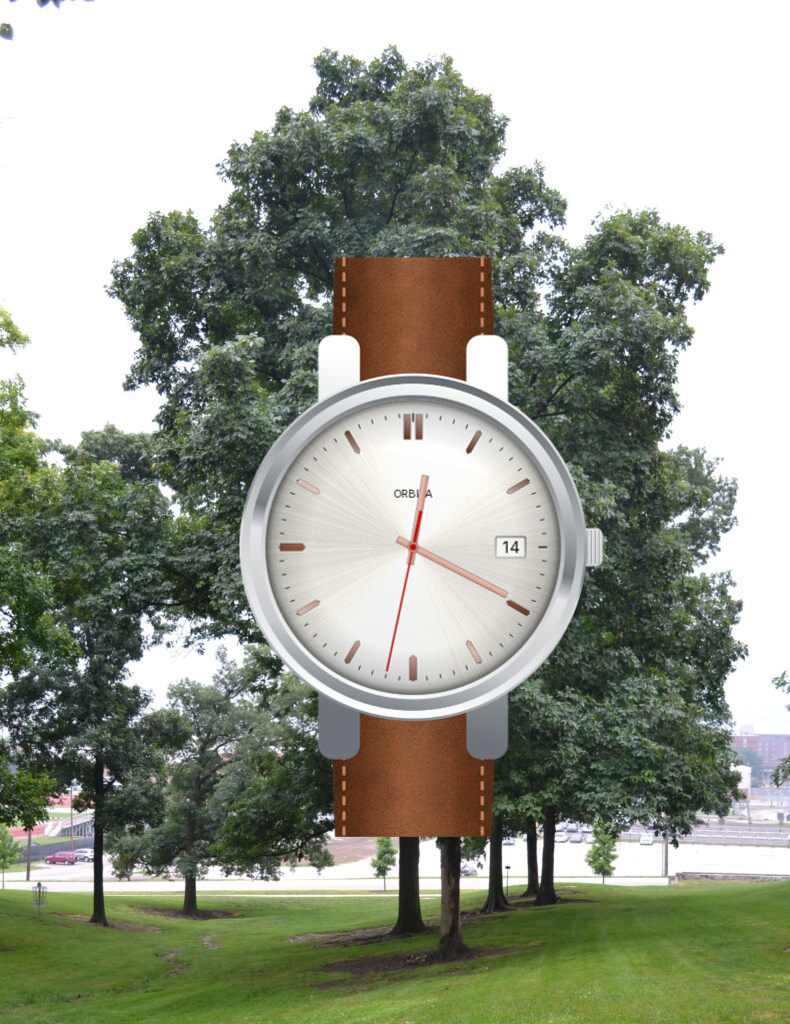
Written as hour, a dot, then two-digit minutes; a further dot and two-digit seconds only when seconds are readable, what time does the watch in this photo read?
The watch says 12.19.32
